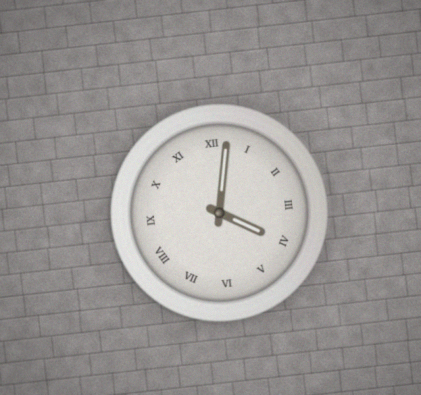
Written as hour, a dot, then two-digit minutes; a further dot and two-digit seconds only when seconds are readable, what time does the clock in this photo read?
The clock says 4.02
